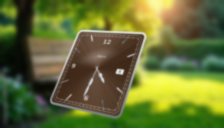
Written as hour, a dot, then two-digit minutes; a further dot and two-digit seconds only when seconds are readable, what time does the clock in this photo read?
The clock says 4.31
